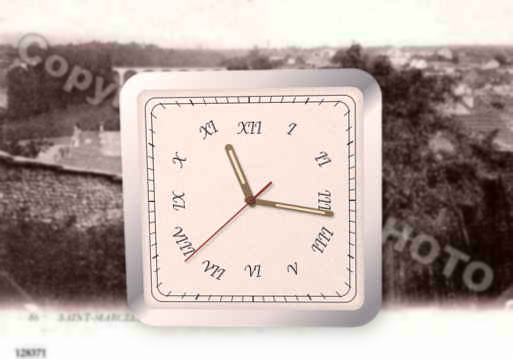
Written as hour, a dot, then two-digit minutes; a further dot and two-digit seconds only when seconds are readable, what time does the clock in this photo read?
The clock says 11.16.38
